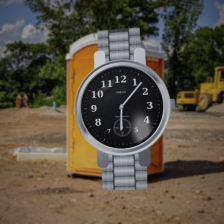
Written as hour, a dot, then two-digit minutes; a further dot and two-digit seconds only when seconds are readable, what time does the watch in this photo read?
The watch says 6.07
